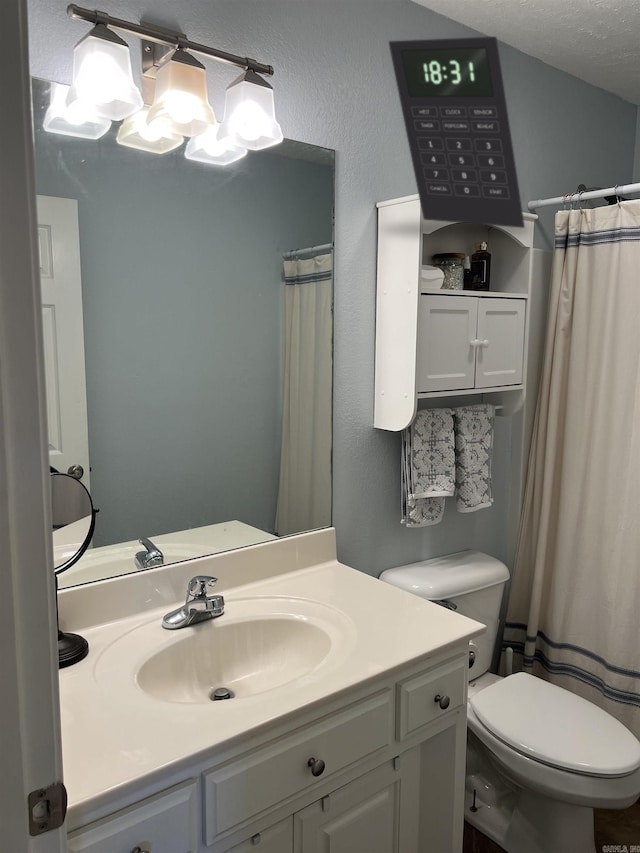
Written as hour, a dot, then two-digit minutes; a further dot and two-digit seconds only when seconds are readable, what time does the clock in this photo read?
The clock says 18.31
